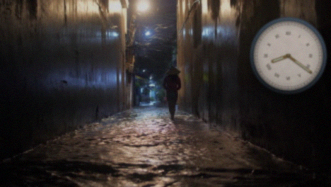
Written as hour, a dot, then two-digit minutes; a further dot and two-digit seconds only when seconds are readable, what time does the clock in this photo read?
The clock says 8.21
